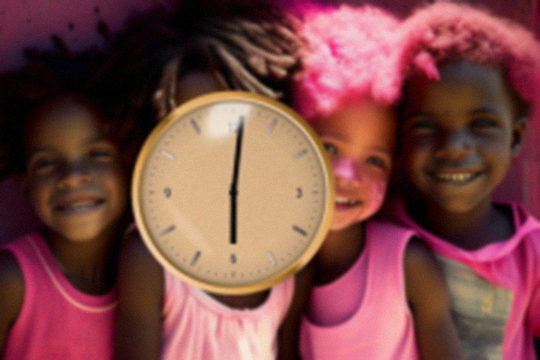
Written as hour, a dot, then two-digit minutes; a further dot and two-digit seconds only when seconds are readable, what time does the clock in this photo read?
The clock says 6.01
